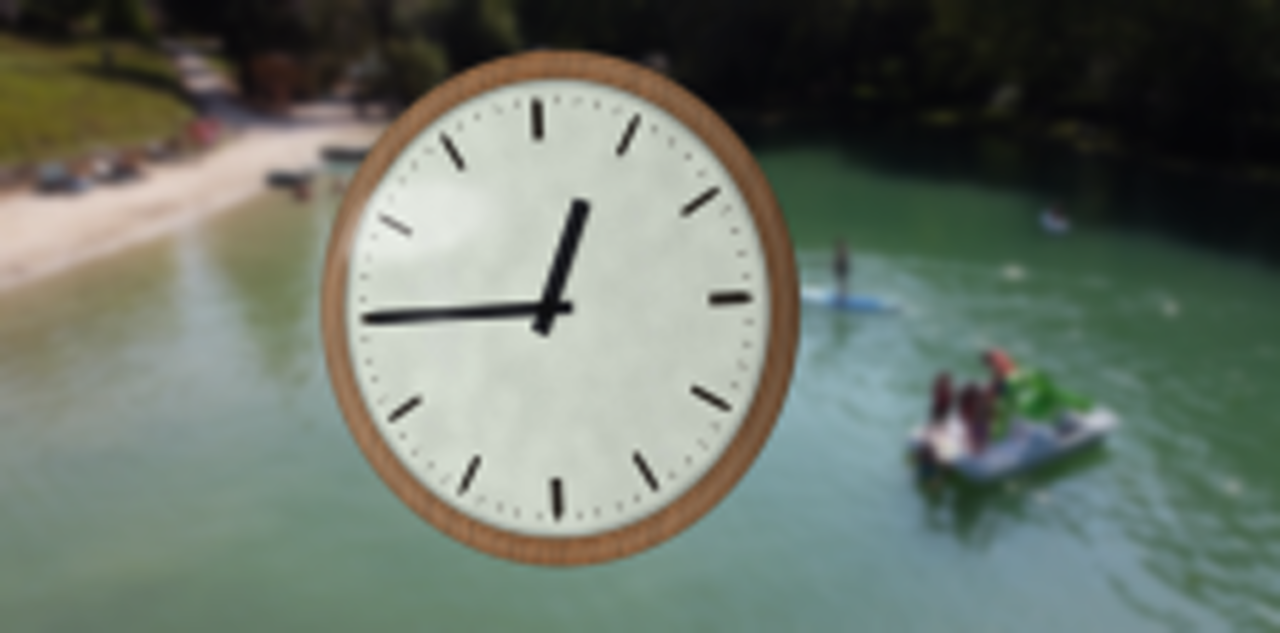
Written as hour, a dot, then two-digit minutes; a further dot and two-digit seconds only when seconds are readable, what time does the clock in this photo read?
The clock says 12.45
